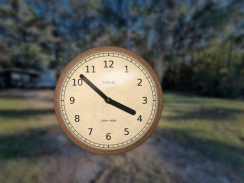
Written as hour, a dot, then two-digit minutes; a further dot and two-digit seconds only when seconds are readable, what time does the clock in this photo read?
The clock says 3.52
